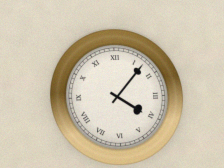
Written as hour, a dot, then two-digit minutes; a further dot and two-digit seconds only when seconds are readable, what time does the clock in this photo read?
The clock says 4.07
